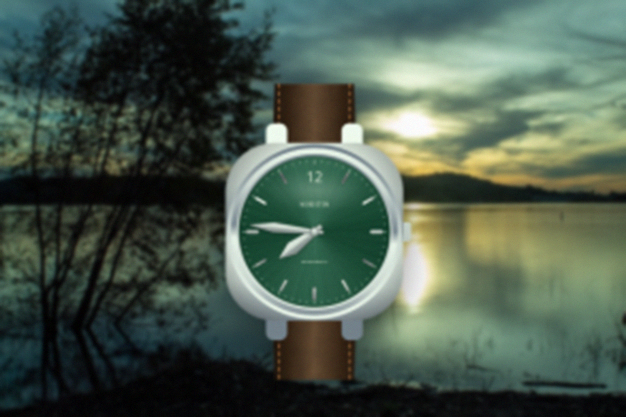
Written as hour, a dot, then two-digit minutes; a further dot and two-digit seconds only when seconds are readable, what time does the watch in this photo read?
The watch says 7.46
